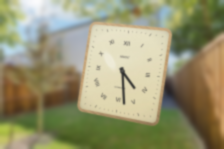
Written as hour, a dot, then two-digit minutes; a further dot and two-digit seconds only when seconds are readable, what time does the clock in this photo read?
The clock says 4.28
